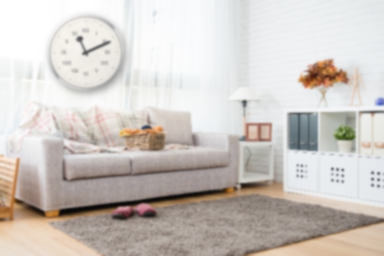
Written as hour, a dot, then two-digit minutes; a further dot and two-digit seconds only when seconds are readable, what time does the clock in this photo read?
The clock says 11.11
